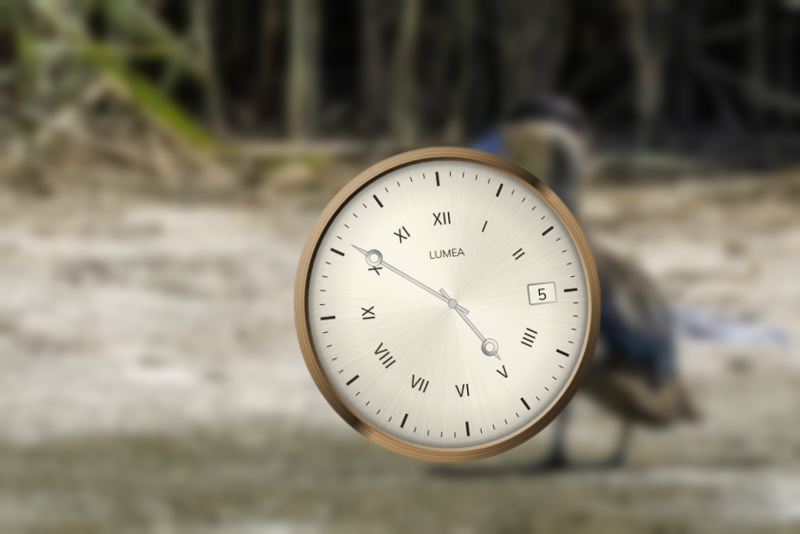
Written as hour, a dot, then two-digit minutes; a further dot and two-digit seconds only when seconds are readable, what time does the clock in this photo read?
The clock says 4.51
